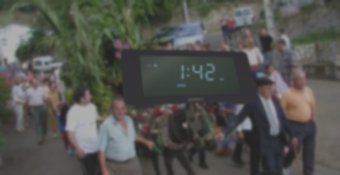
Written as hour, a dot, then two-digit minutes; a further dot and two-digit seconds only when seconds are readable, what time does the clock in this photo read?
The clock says 1.42
